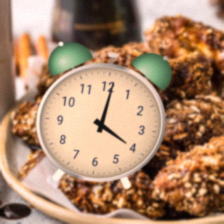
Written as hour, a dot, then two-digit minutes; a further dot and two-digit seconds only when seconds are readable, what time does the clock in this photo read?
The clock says 4.01
